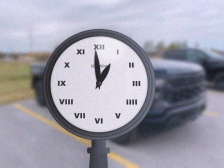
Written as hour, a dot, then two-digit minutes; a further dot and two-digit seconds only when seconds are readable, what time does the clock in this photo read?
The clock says 12.59
